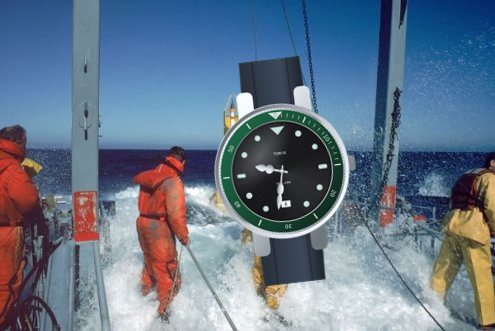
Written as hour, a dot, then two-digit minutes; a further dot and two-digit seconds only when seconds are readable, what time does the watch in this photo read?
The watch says 9.32
